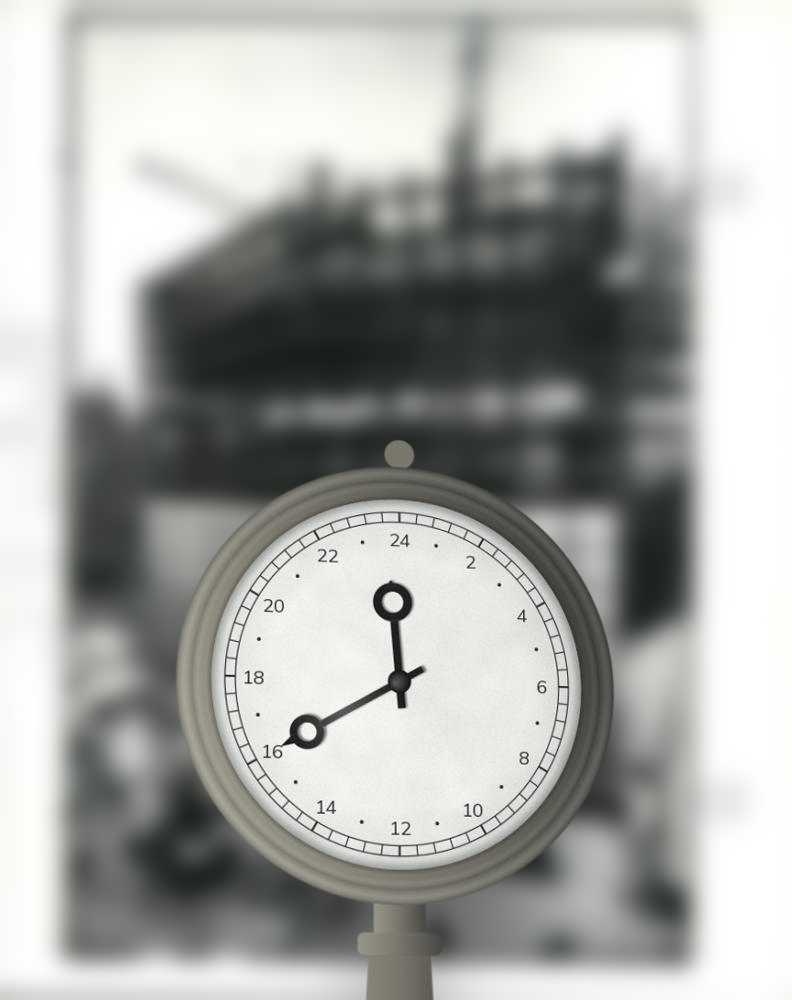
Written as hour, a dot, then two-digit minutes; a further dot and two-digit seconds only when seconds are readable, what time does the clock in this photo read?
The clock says 23.40
